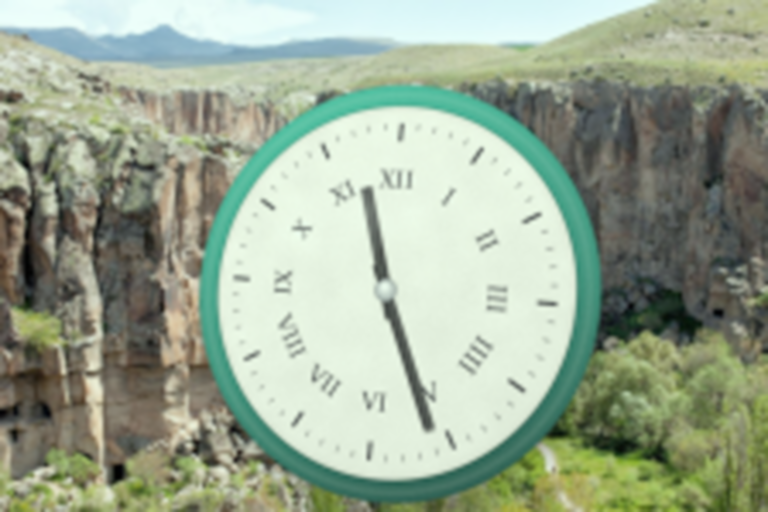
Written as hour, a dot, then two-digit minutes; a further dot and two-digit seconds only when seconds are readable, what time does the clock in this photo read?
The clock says 11.26
